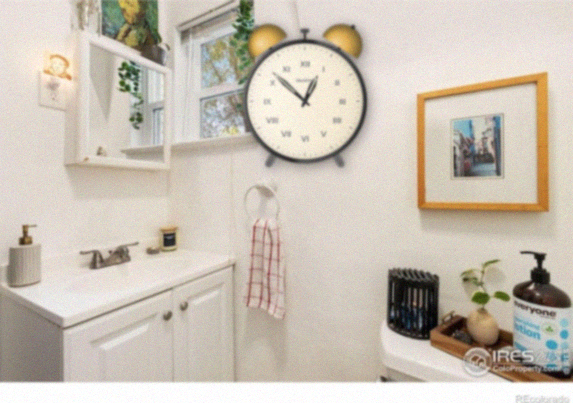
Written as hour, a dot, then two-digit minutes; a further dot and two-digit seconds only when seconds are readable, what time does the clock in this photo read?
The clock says 12.52
